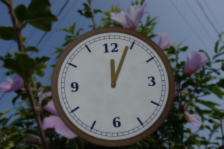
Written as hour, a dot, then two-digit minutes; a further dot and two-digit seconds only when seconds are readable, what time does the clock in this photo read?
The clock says 12.04
